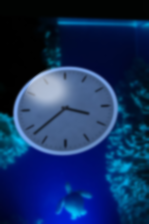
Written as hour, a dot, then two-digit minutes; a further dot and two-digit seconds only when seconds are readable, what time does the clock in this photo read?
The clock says 3.38
